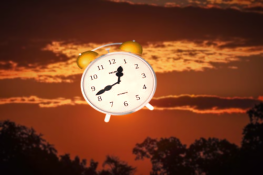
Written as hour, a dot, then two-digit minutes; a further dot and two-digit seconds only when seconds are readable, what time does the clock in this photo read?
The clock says 12.42
